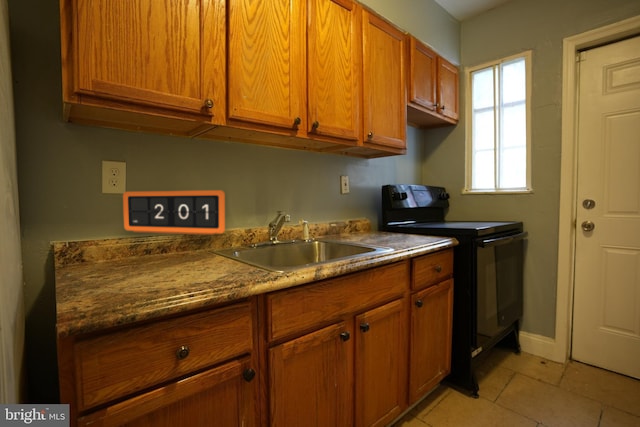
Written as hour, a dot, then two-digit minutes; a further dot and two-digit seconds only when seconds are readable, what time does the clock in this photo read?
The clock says 2.01
